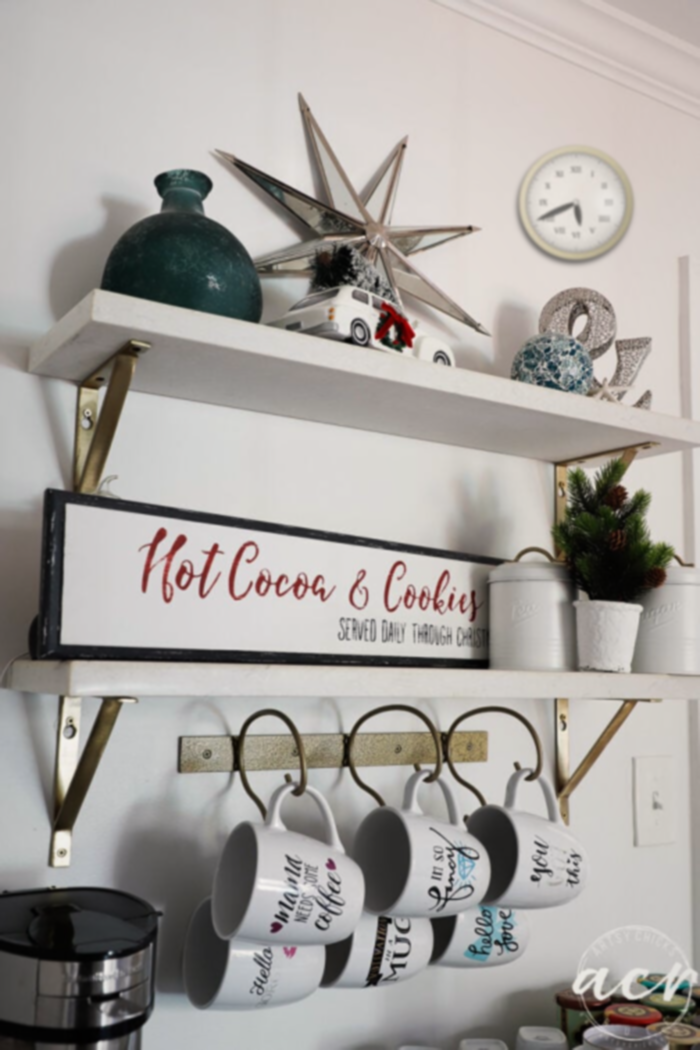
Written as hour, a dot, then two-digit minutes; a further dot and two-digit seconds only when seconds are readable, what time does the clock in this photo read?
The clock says 5.41
